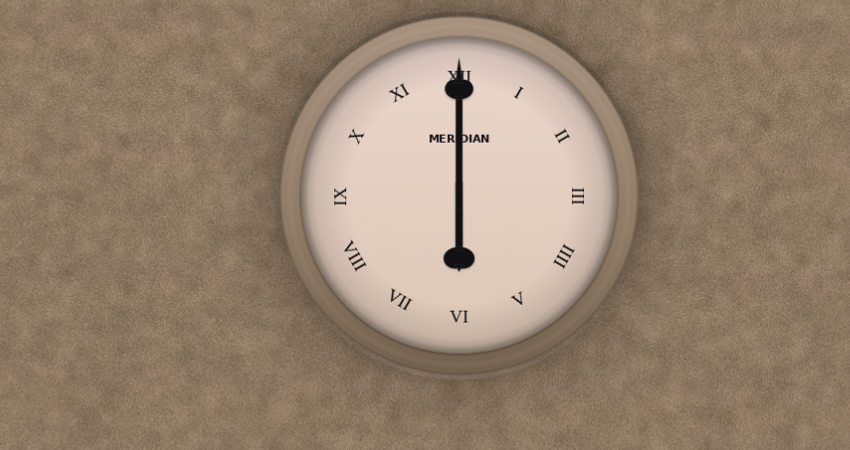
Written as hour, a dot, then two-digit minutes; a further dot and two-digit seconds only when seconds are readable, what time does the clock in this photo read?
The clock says 6.00
